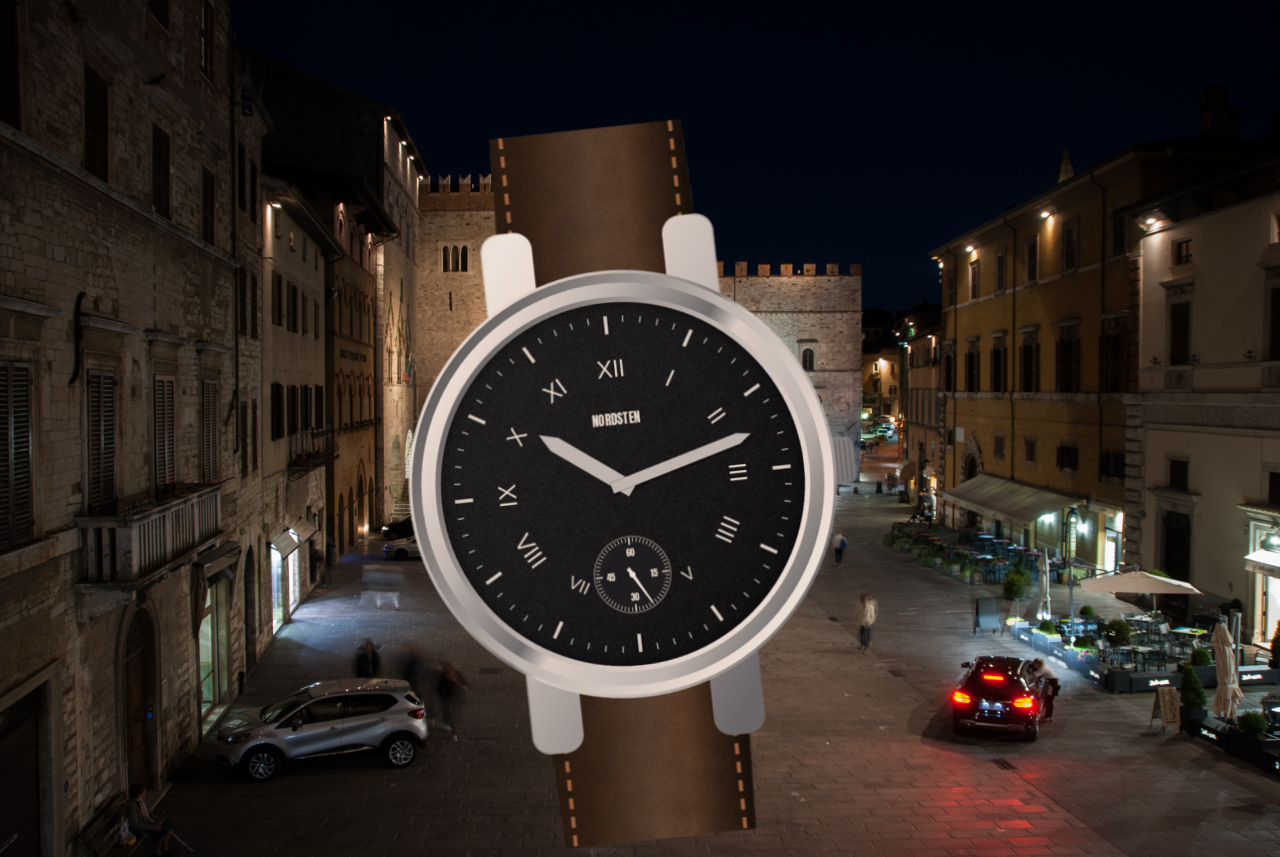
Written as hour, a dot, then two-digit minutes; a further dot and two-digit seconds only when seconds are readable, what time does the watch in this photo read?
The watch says 10.12.25
